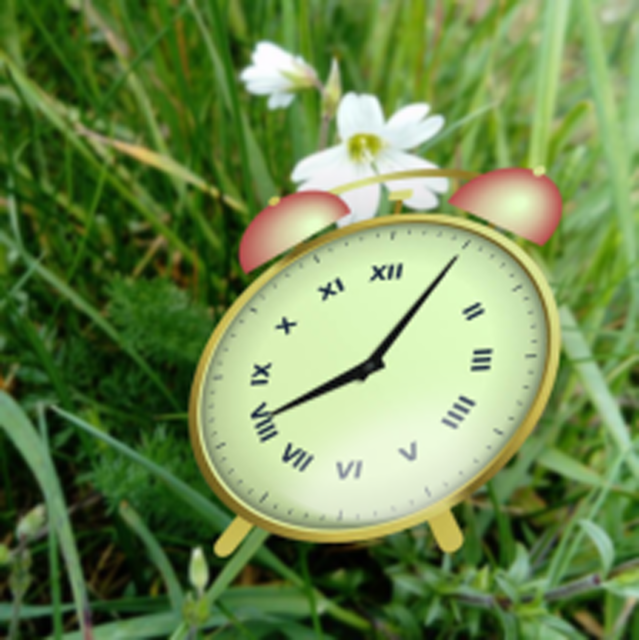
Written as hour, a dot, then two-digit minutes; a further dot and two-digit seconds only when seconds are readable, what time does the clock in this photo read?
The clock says 8.05
